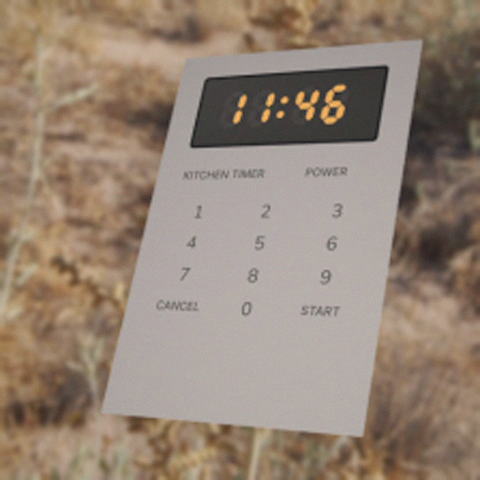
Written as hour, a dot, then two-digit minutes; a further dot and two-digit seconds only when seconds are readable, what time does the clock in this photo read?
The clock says 11.46
